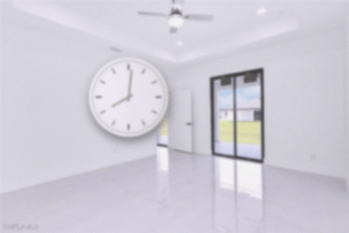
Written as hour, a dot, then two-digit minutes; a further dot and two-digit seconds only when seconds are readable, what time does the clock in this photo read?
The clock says 8.01
